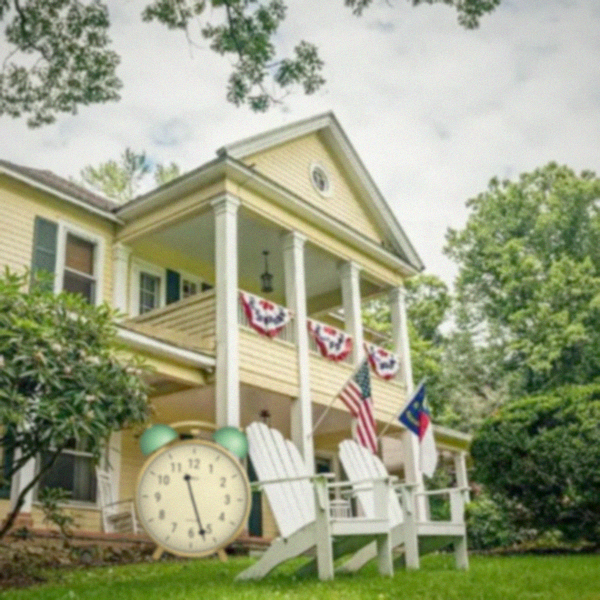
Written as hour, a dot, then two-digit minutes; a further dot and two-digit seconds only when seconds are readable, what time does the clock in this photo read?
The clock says 11.27
